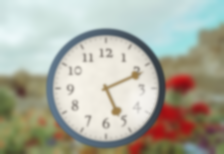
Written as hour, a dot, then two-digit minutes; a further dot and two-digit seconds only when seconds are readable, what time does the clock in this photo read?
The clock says 5.11
